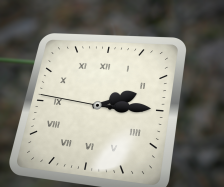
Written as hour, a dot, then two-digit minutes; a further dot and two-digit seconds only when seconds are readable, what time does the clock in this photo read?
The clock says 2.14.46
